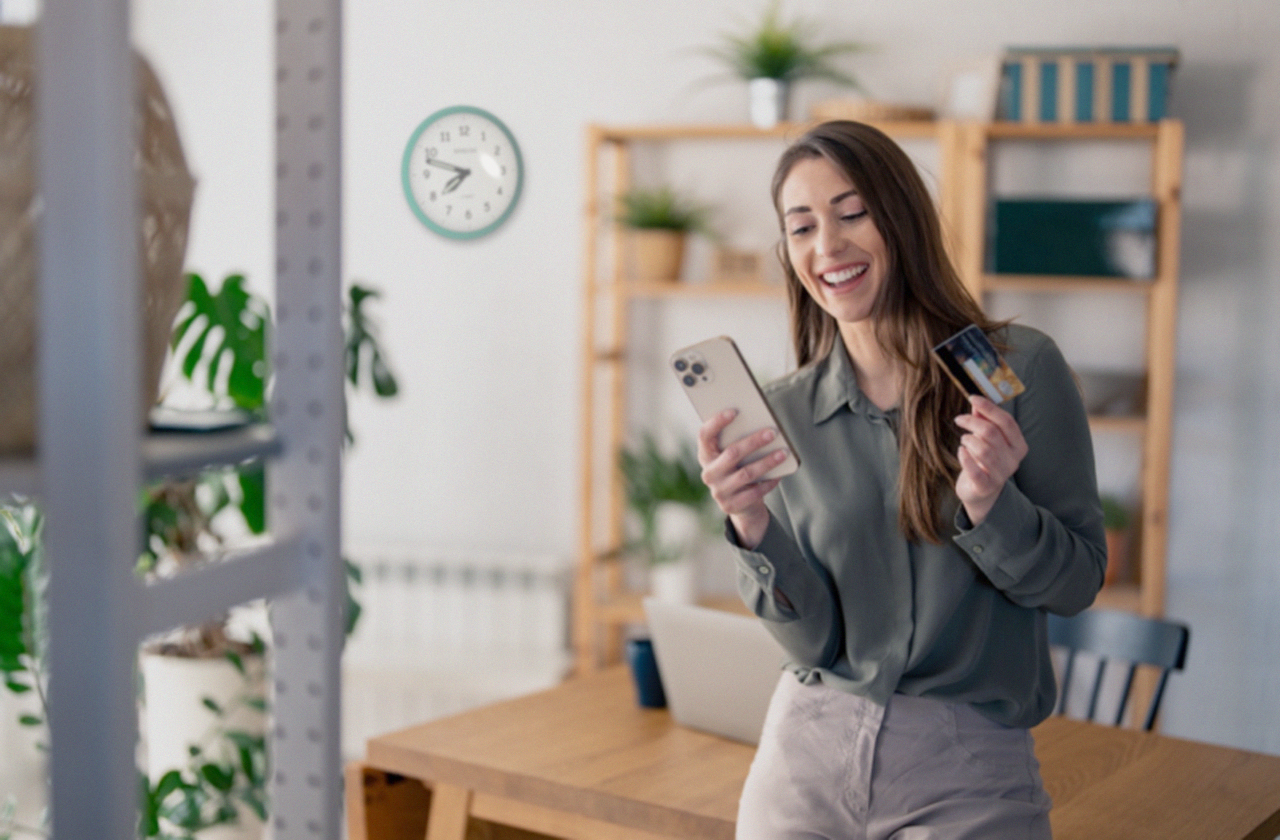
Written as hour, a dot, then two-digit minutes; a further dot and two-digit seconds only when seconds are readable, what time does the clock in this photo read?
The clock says 7.48
